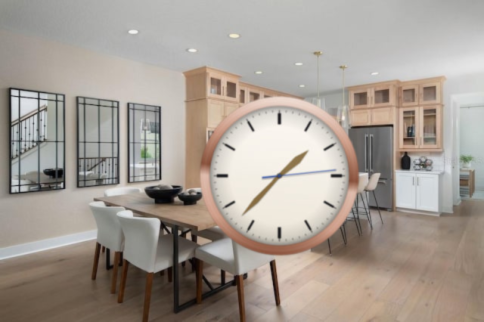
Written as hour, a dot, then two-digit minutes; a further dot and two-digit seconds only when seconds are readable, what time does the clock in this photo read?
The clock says 1.37.14
